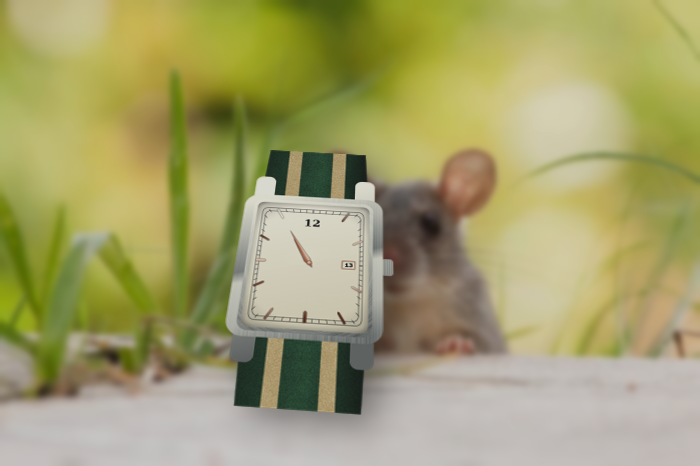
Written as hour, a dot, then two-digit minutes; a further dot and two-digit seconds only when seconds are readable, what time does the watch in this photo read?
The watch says 10.55
